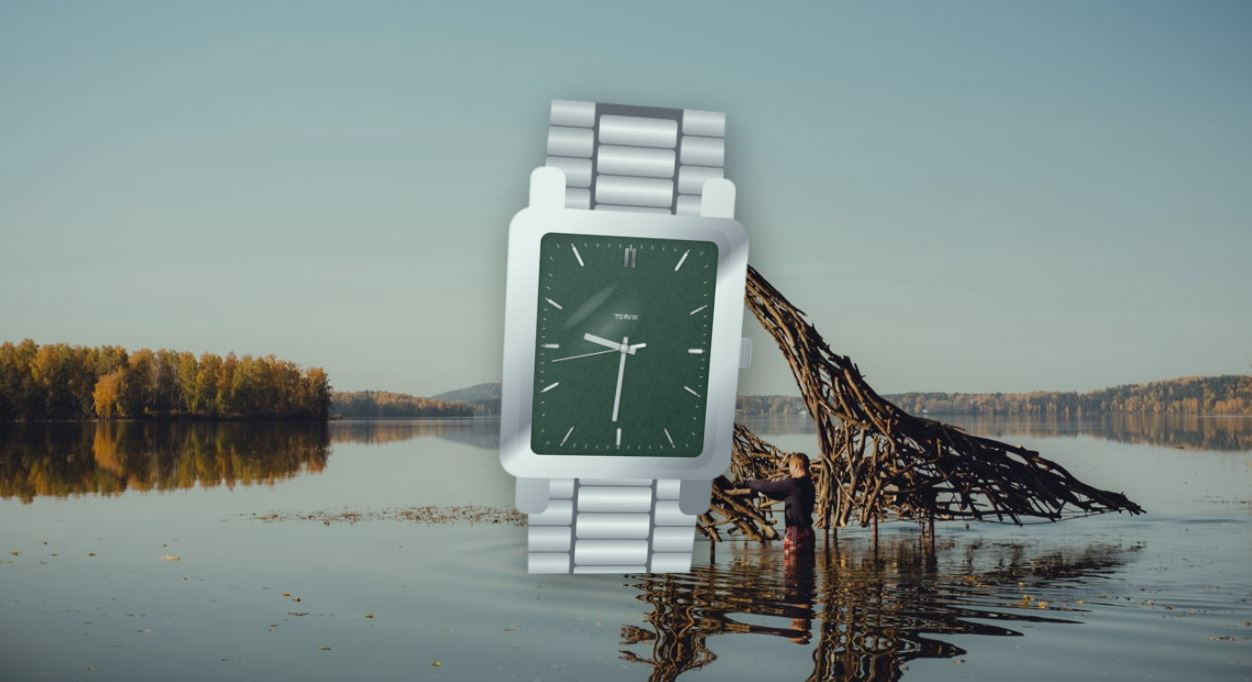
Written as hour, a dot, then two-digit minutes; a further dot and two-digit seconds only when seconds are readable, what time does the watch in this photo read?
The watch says 9.30.43
